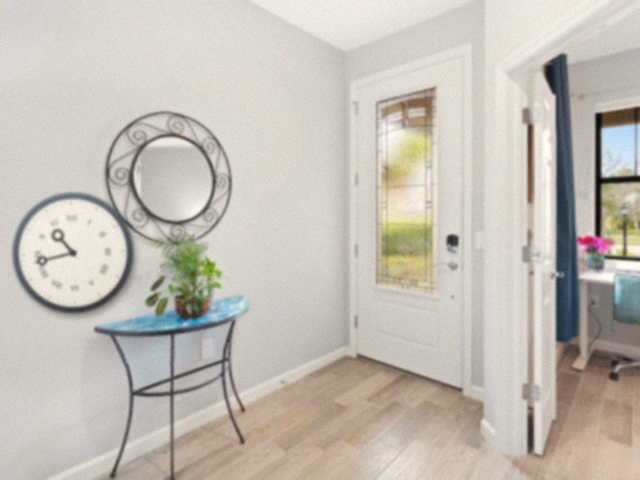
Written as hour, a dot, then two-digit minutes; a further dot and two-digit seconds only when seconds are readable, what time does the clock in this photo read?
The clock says 10.43
